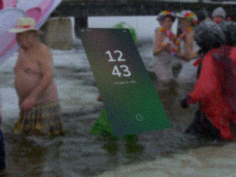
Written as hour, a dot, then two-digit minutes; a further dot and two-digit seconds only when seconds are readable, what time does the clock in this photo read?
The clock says 12.43
